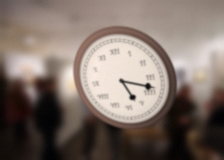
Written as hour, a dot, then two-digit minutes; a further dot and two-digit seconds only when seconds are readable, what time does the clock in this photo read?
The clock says 5.18
